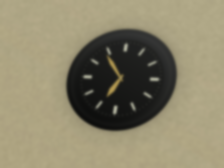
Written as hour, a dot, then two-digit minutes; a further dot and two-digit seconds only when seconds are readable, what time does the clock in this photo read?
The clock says 6.54
